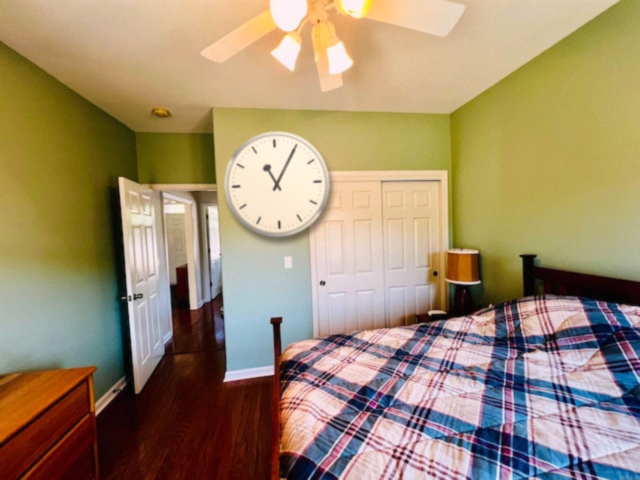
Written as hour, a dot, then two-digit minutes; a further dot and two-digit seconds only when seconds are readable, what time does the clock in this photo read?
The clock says 11.05
